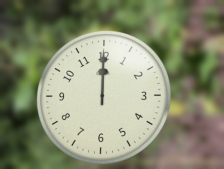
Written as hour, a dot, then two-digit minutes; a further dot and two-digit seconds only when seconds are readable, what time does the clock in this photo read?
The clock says 12.00
